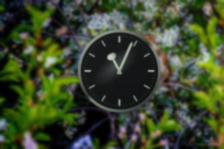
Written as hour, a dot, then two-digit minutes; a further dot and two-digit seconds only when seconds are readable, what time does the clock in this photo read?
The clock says 11.04
